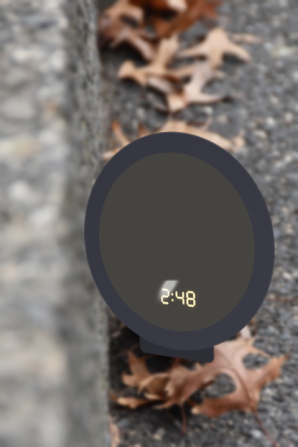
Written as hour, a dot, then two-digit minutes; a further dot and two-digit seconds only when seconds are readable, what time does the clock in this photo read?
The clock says 2.48
